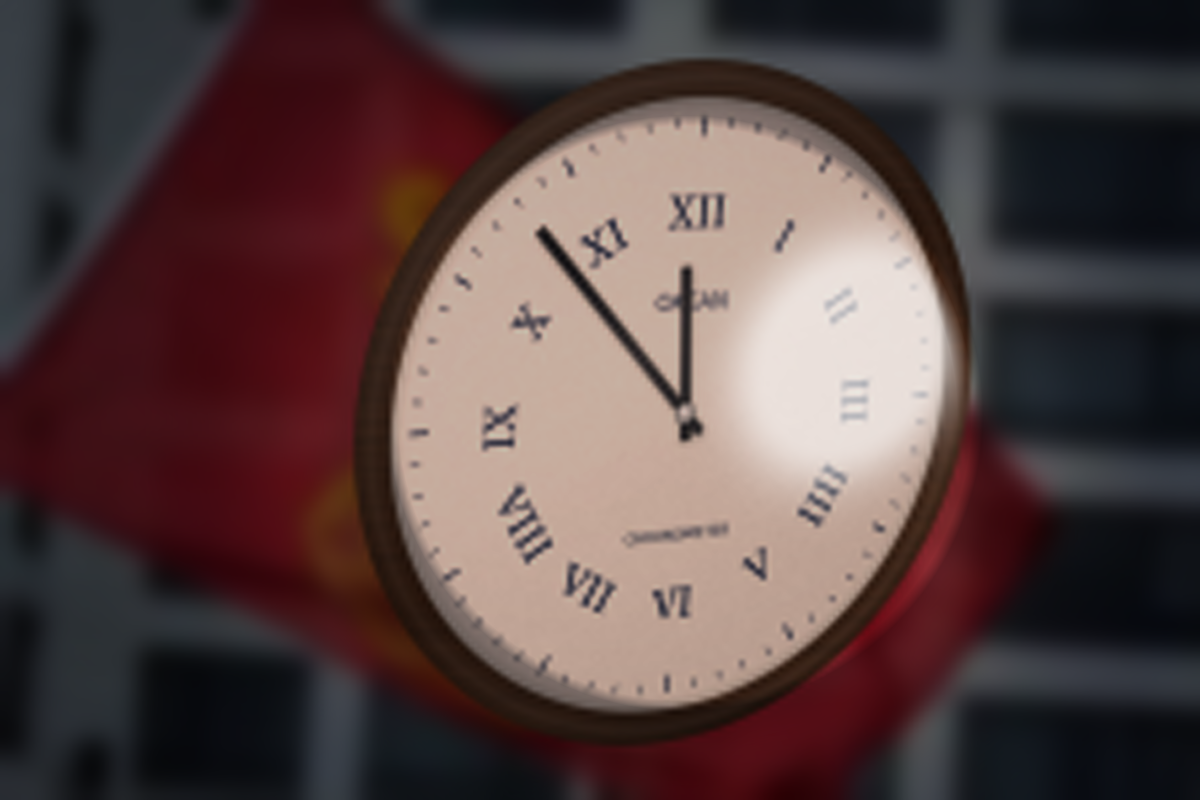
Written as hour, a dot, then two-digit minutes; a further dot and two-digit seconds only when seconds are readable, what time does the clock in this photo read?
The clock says 11.53
